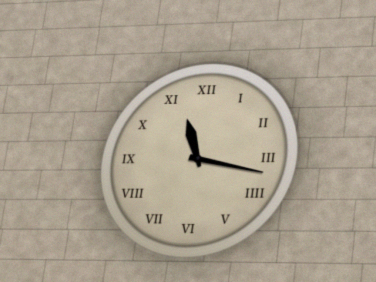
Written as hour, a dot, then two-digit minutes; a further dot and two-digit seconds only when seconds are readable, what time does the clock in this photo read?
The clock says 11.17
